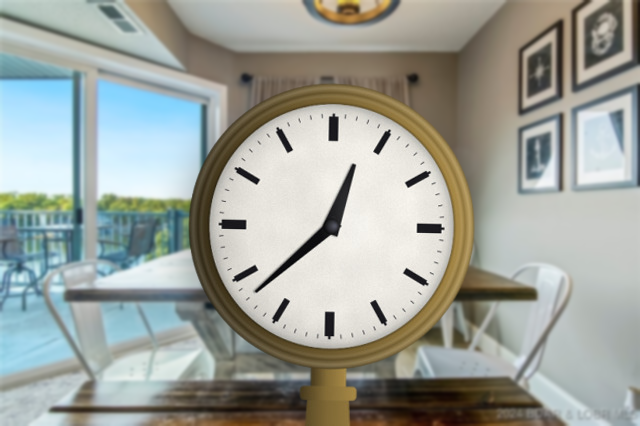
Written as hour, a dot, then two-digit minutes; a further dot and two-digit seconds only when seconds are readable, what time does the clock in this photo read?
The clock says 12.38
